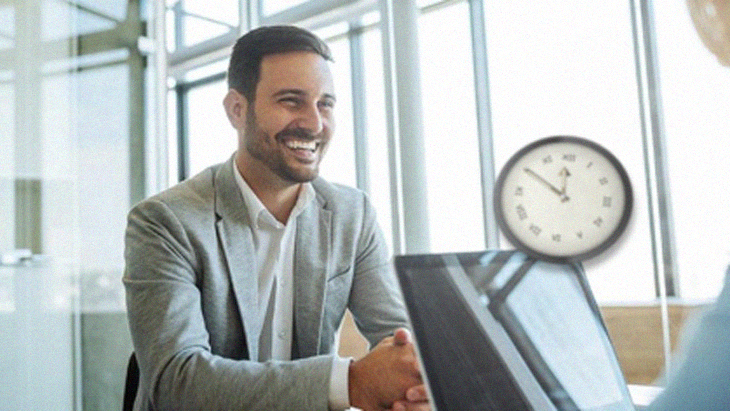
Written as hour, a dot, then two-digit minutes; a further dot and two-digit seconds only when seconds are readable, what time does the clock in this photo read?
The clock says 11.50
